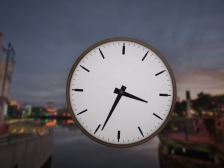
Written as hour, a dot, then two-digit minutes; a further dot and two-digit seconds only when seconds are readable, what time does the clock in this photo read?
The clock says 3.34
